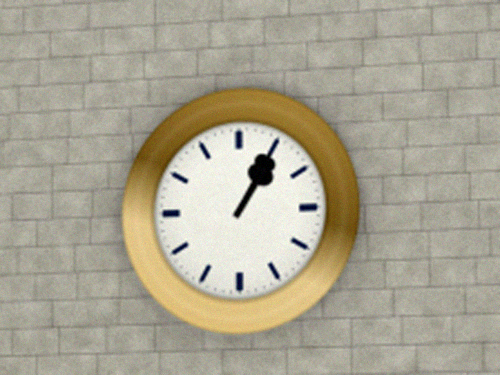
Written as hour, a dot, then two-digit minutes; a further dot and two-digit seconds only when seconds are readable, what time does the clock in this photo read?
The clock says 1.05
